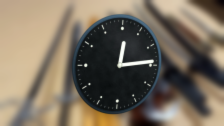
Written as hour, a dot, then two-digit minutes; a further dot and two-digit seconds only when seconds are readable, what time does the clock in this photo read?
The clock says 12.14
